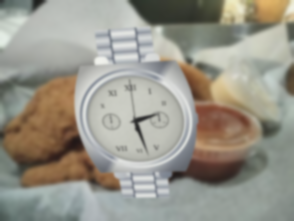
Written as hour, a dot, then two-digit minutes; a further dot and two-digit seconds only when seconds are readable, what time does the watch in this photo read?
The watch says 2.28
